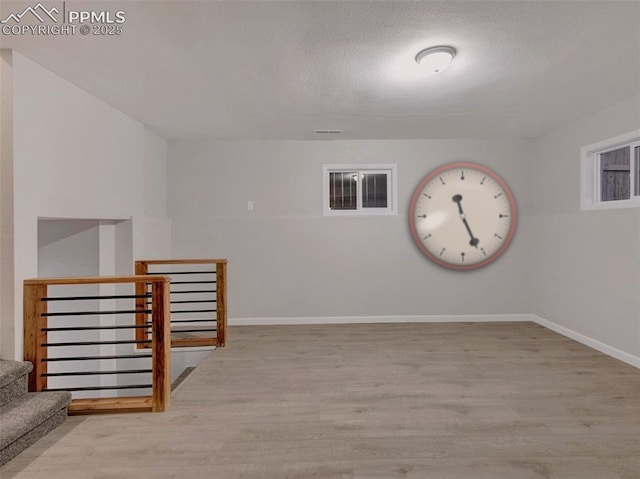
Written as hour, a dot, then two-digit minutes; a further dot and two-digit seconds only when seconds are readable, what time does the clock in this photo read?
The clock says 11.26
